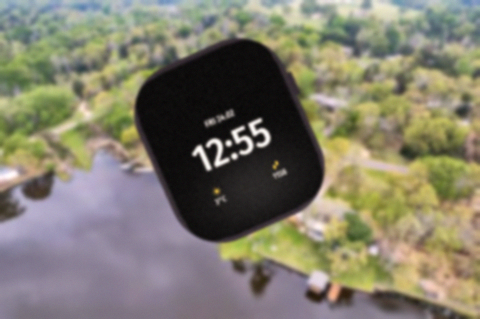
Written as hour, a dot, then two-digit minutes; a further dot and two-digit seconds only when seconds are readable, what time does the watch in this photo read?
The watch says 12.55
